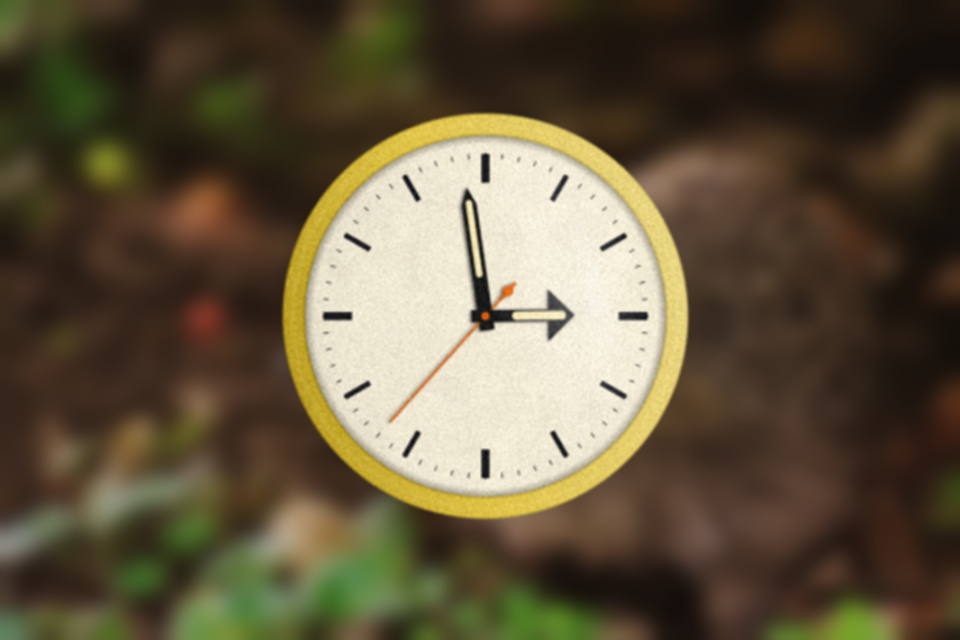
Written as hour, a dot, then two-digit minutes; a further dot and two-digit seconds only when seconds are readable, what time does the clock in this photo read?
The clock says 2.58.37
